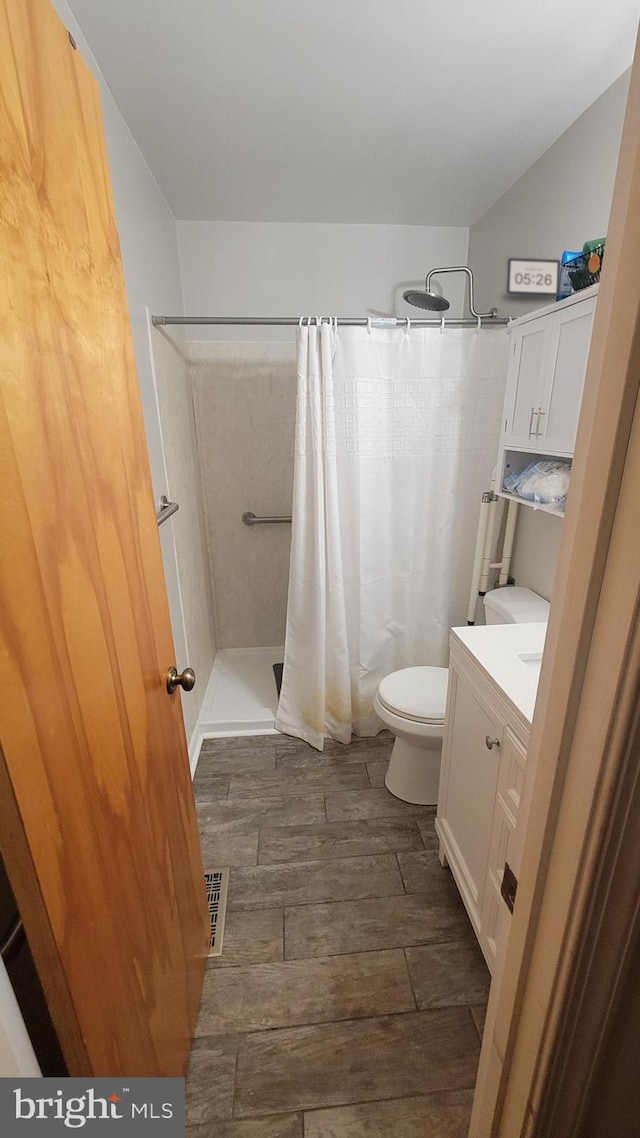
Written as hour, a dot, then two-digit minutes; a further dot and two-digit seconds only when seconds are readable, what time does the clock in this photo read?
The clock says 5.26
